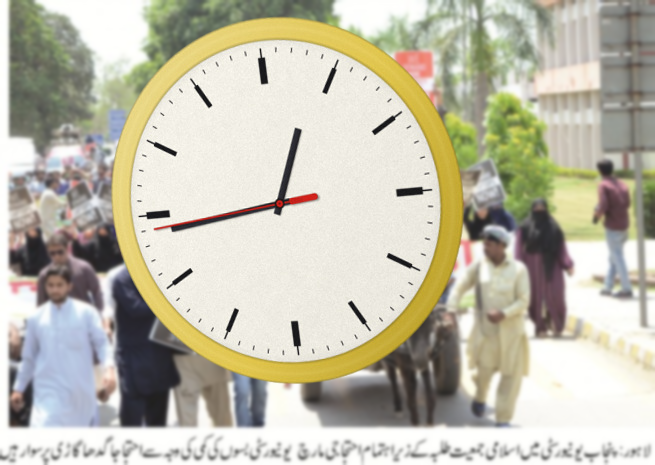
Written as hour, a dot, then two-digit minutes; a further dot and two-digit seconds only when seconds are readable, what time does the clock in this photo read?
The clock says 12.43.44
